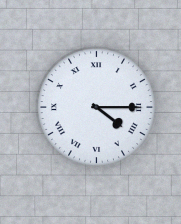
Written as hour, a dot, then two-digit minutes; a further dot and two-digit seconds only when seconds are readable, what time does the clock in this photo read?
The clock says 4.15
